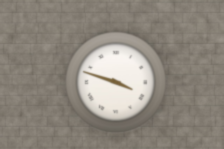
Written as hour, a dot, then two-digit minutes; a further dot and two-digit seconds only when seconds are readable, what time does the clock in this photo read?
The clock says 3.48
